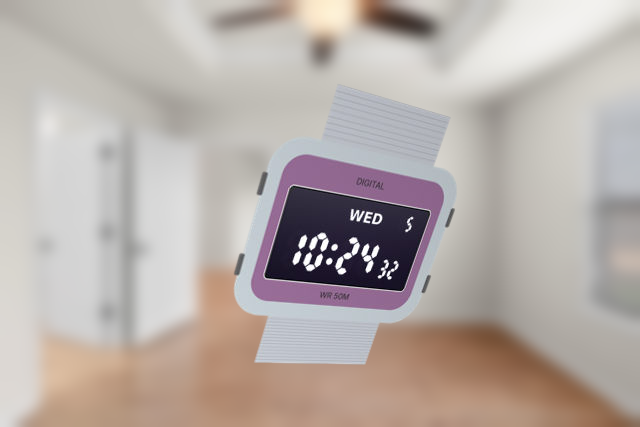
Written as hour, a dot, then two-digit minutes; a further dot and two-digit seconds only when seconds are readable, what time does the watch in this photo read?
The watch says 10.24.32
